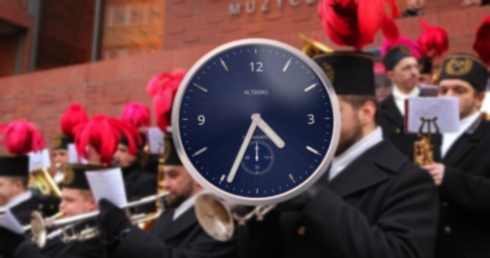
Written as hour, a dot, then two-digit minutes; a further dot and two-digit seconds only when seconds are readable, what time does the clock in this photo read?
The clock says 4.34
